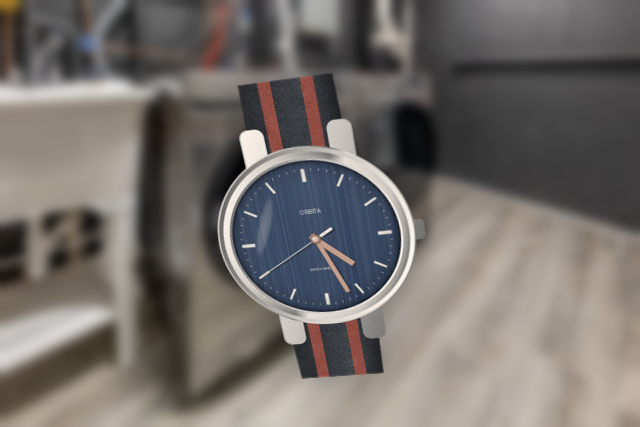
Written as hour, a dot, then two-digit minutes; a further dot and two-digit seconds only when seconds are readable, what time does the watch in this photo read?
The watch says 4.26.40
